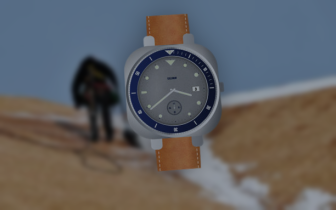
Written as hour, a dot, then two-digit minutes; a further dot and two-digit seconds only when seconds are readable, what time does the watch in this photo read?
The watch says 3.39
